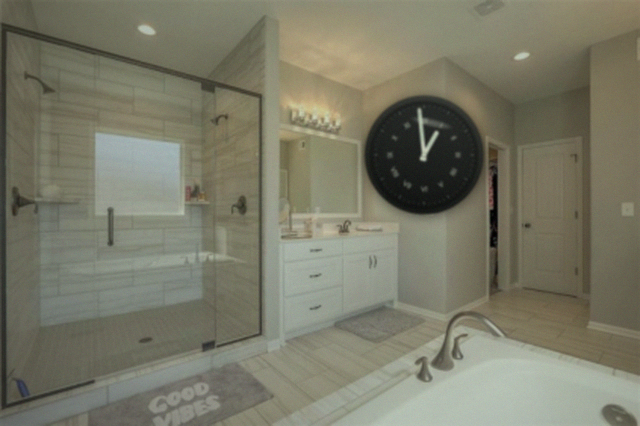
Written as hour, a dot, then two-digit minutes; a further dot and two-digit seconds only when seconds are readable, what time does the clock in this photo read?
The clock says 12.59
